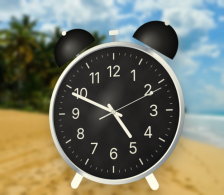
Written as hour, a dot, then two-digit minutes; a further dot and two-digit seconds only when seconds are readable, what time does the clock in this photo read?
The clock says 4.49.11
